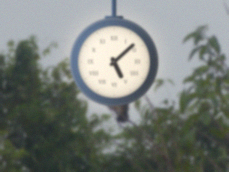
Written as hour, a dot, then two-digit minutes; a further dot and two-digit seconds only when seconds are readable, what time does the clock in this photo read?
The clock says 5.08
